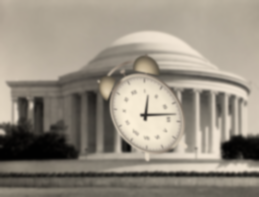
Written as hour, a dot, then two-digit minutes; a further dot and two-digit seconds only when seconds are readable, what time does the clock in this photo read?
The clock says 1.18
